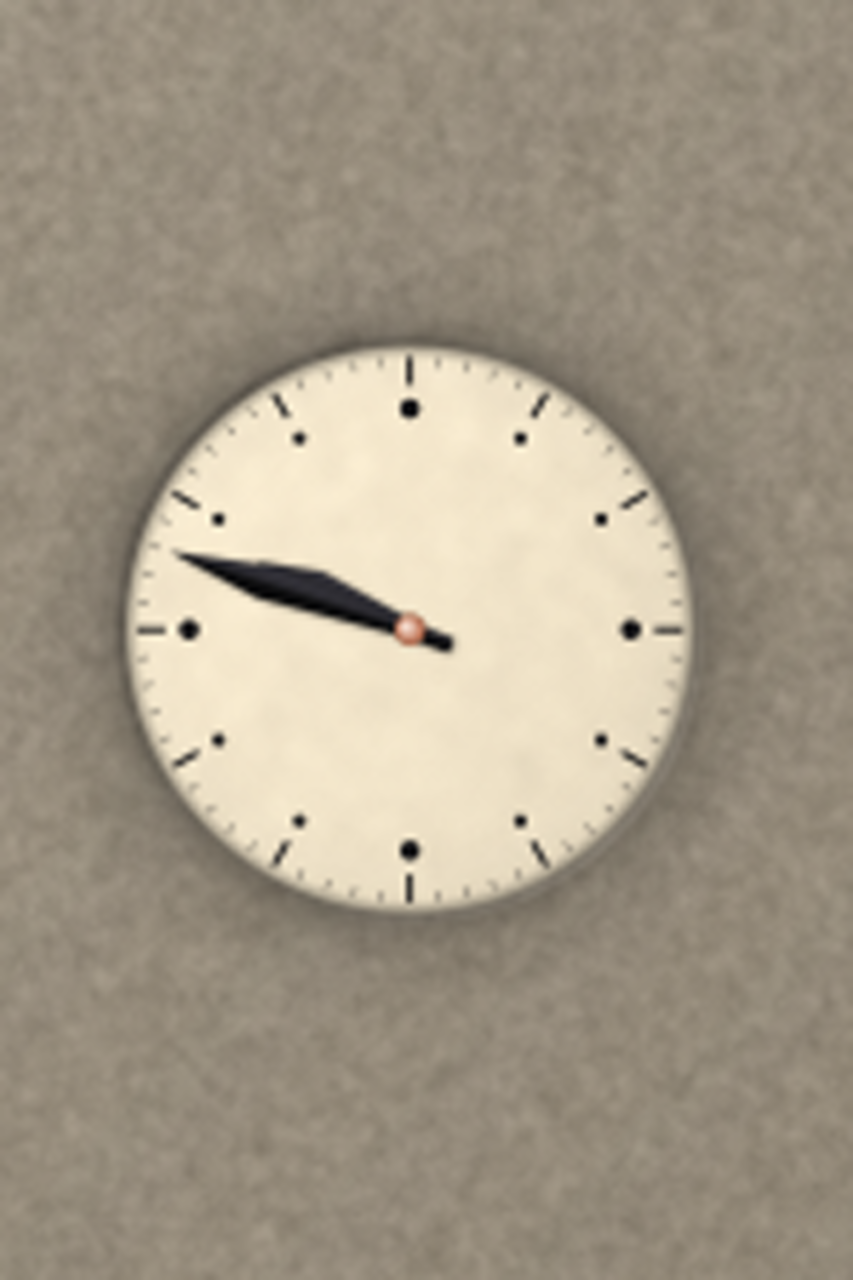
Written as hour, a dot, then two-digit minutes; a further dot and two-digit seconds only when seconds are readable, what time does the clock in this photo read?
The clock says 9.48
